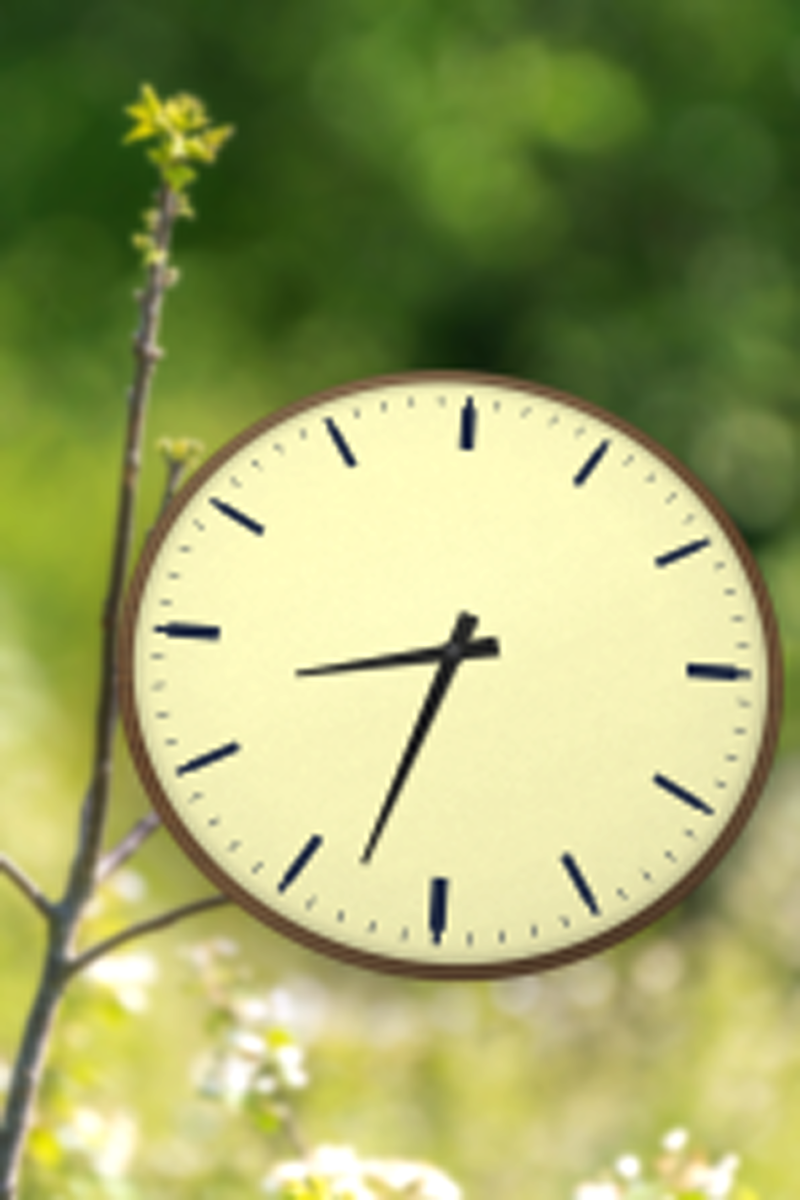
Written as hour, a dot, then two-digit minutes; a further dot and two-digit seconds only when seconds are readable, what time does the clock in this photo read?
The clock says 8.33
